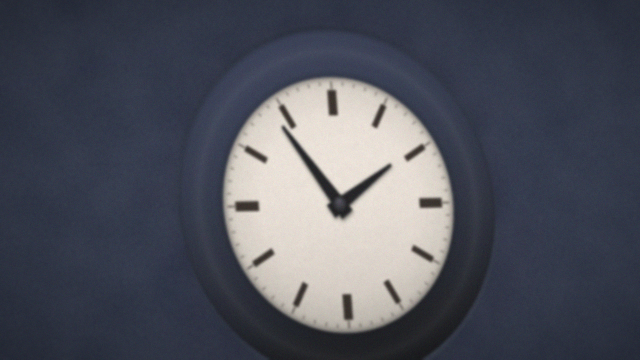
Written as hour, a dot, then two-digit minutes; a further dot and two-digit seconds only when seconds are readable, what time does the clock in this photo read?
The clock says 1.54
